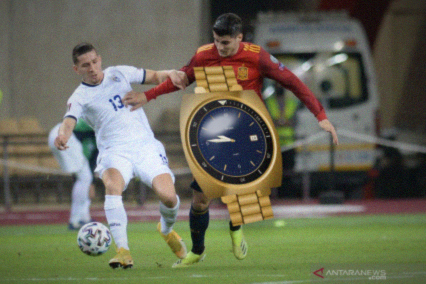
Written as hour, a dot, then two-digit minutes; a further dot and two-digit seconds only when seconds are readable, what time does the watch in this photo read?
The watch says 9.46
